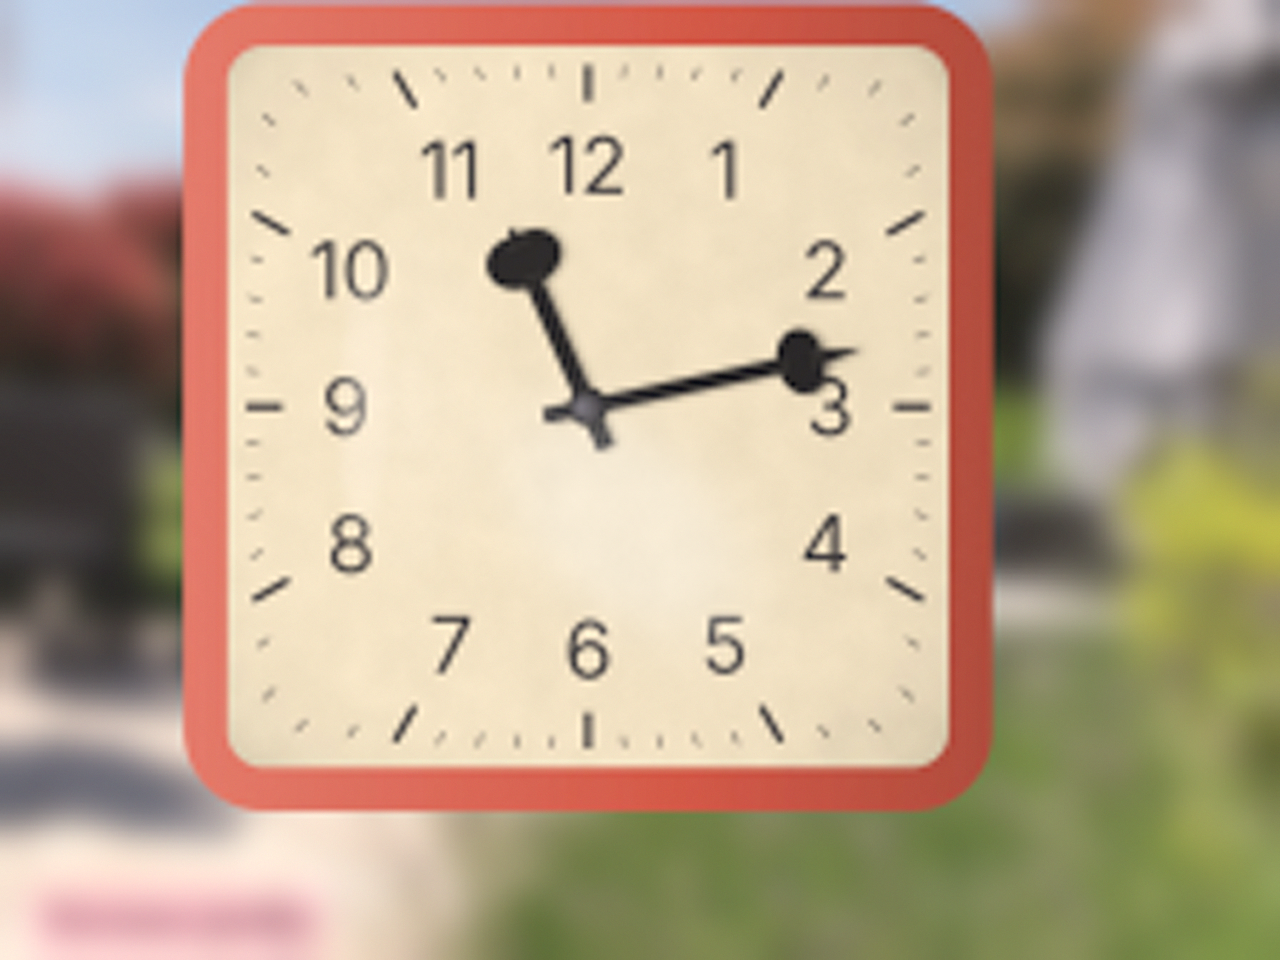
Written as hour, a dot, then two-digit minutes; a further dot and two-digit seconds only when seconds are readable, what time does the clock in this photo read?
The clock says 11.13
